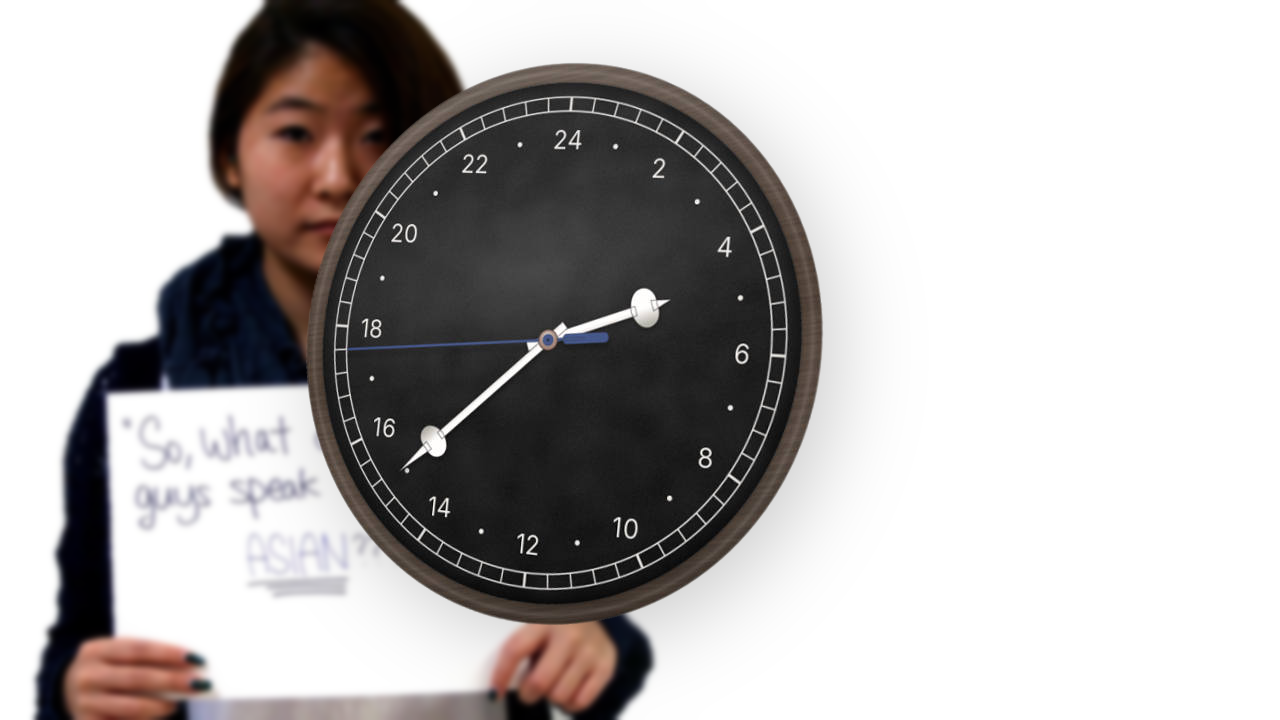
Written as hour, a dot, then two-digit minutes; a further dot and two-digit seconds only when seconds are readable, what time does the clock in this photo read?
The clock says 4.37.44
